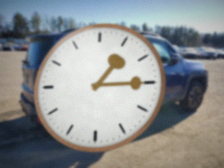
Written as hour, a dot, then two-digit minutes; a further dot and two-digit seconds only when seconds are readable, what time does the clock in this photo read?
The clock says 1.15
